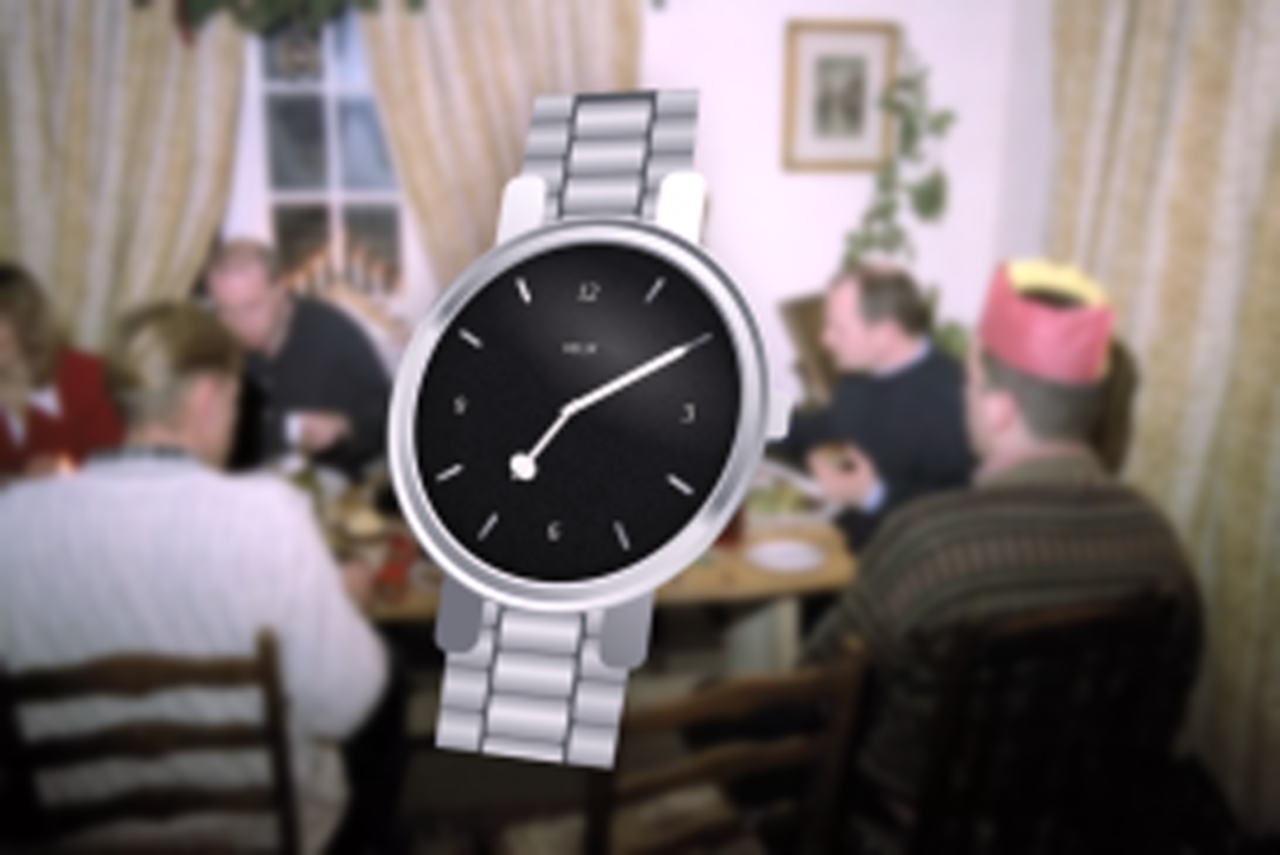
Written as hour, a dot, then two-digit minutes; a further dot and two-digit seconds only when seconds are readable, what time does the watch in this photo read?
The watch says 7.10
